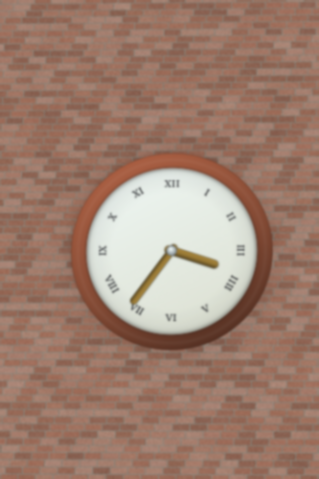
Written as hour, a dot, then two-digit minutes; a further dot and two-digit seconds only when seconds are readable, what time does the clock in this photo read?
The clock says 3.36
